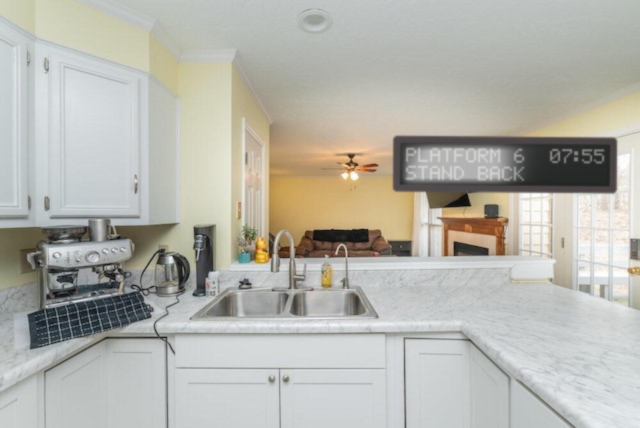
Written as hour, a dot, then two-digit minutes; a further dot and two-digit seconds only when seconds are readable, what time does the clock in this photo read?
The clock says 7.55
